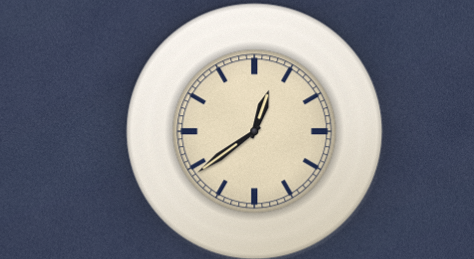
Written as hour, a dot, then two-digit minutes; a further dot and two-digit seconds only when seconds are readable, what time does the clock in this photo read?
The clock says 12.39
